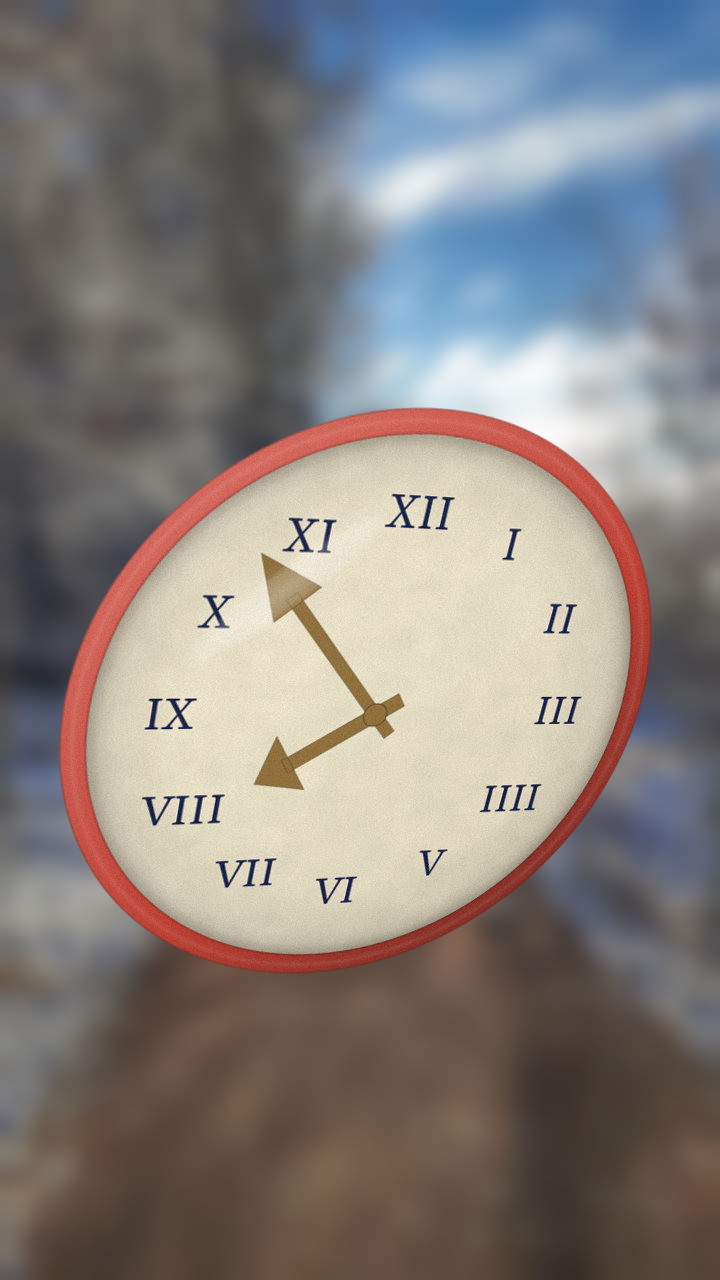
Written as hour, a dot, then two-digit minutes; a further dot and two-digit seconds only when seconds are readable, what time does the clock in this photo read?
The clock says 7.53
